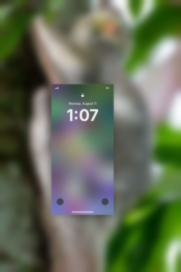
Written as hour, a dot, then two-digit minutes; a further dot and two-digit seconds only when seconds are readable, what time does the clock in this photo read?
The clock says 1.07
